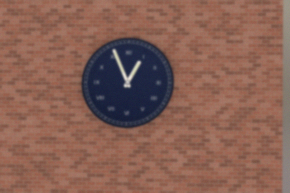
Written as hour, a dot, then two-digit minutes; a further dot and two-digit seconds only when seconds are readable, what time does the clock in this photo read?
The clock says 12.56
